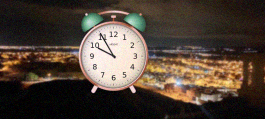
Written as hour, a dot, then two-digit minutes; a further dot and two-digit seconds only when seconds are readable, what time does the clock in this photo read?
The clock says 9.55
